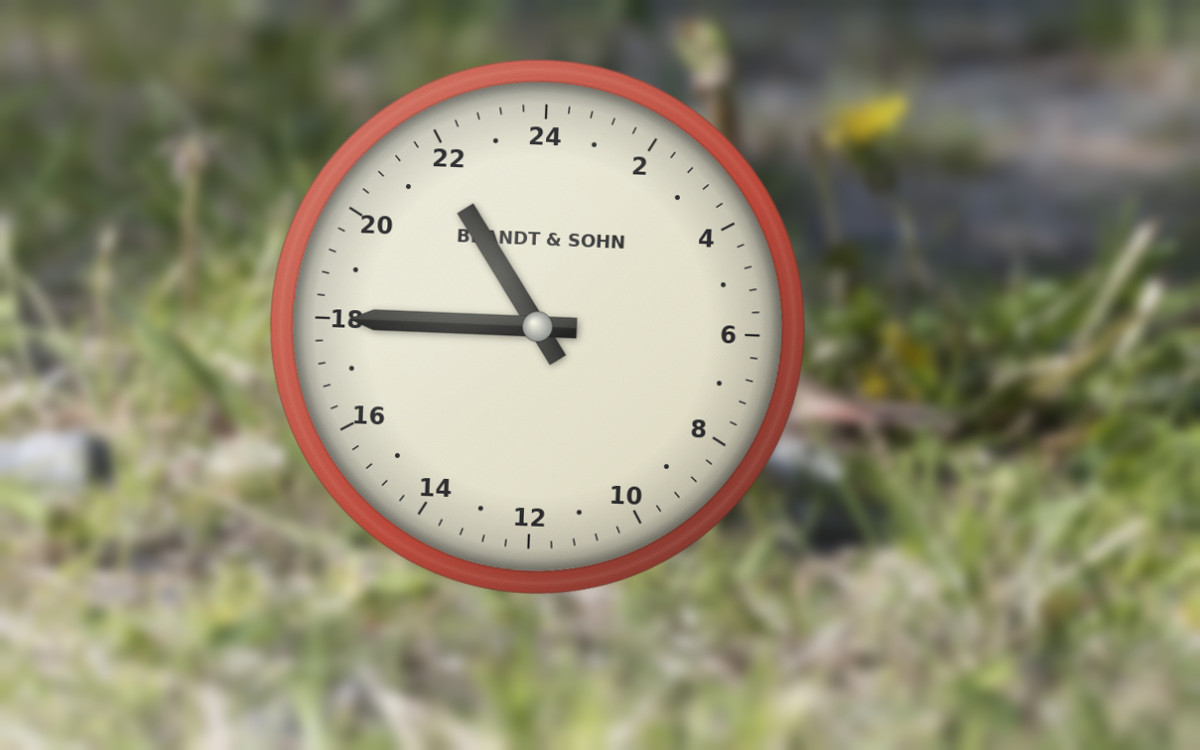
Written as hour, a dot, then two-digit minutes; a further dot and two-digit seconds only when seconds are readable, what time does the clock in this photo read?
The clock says 21.45
